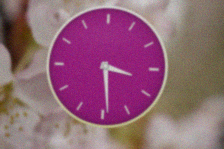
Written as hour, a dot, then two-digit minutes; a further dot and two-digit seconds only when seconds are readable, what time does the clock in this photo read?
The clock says 3.29
